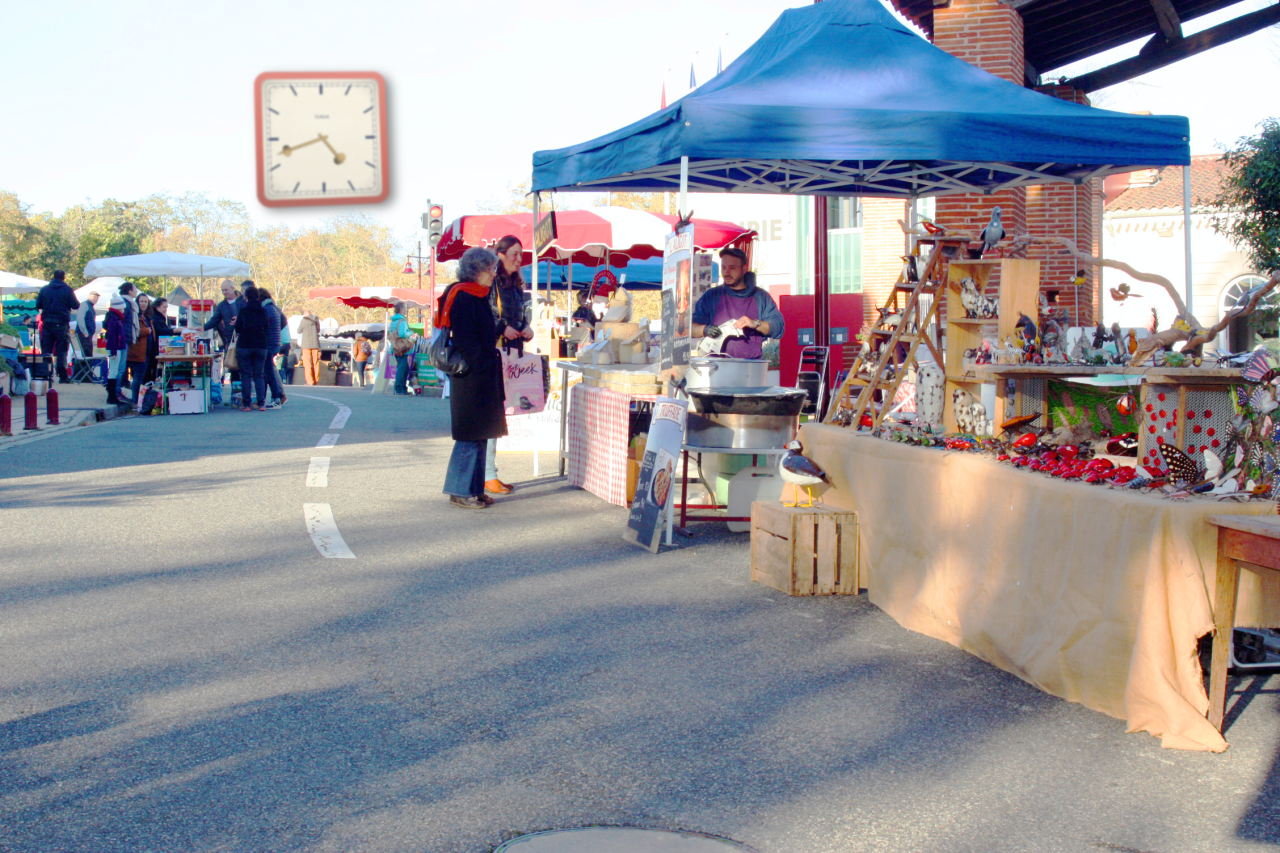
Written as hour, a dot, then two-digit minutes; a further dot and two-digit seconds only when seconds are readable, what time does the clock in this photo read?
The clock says 4.42
